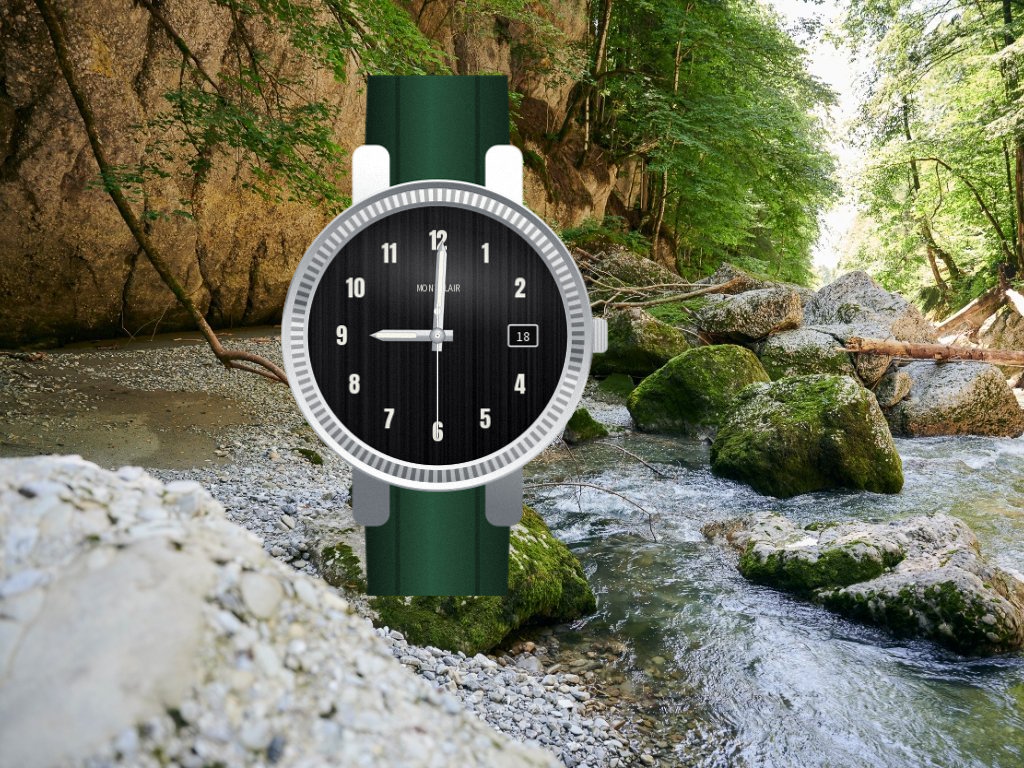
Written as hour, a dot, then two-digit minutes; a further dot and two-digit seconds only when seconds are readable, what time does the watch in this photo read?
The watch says 9.00.30
